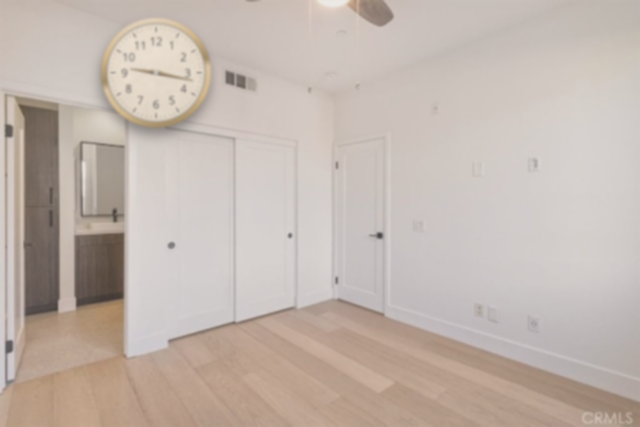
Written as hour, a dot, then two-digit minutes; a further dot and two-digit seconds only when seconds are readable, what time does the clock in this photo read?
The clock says 9.17
